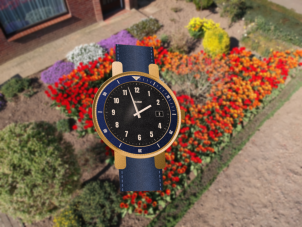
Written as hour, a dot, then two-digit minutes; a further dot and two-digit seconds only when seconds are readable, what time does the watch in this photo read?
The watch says 1.57
